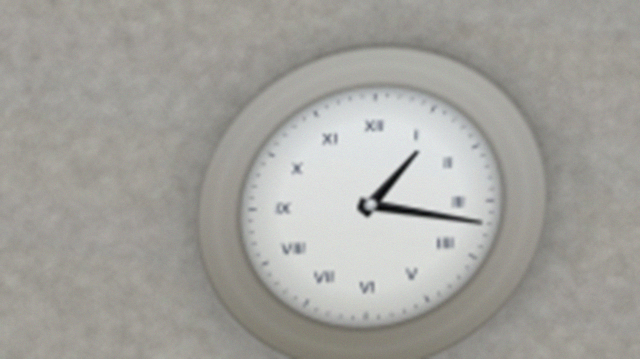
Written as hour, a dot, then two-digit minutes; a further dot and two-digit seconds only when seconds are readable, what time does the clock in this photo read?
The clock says 1.17
